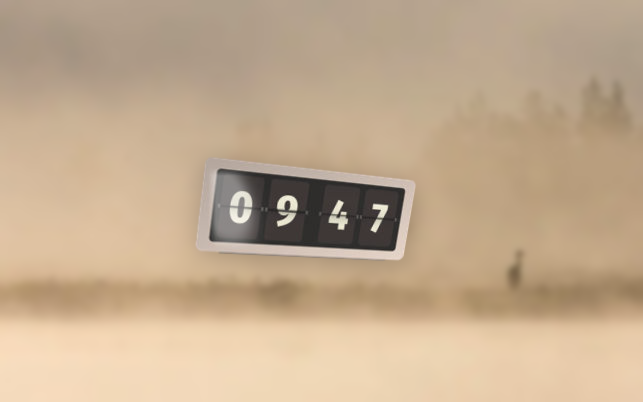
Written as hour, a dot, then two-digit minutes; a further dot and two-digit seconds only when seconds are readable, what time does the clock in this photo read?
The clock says 9.47
